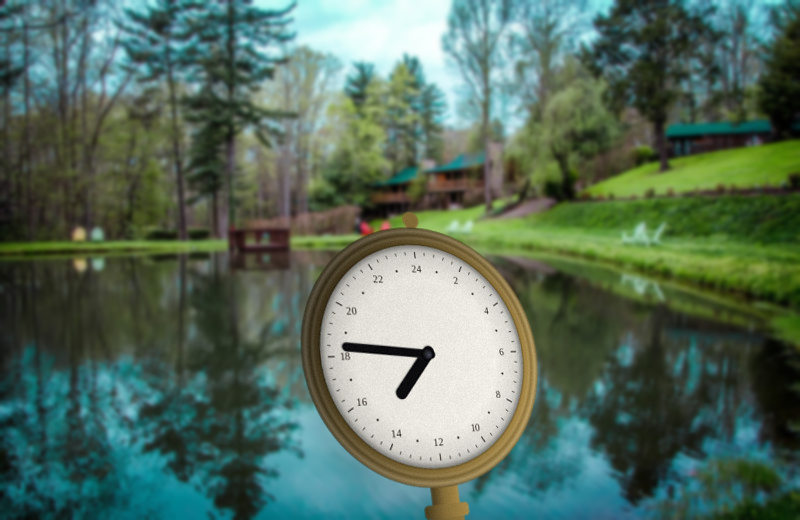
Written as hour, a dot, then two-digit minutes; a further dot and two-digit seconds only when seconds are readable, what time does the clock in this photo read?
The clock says 14.46
